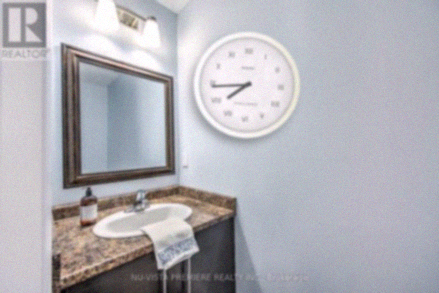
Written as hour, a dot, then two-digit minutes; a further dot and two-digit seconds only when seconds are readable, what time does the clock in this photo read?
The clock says 7.44
